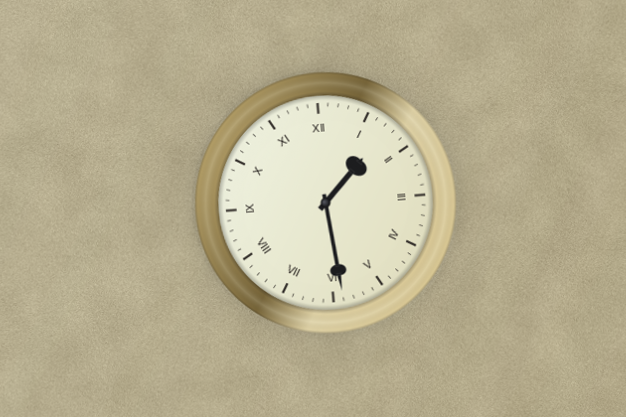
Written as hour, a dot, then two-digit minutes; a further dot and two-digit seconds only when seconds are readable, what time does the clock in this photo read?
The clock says 1.29
